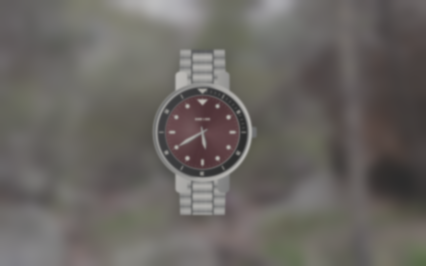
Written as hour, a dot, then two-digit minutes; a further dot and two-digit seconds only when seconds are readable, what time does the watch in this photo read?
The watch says 5.40
